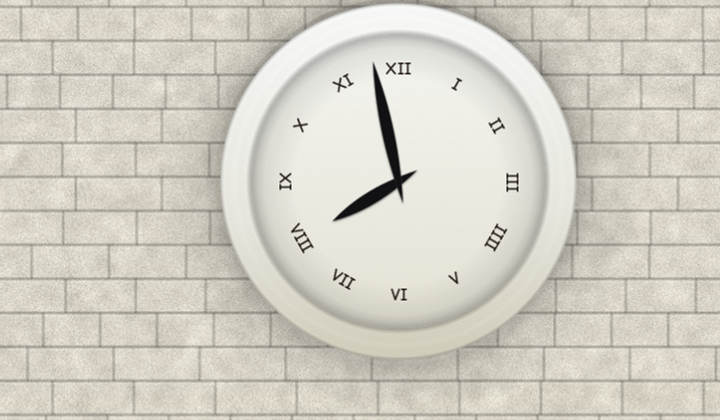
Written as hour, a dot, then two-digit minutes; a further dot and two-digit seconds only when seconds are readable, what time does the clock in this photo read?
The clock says 7.58
